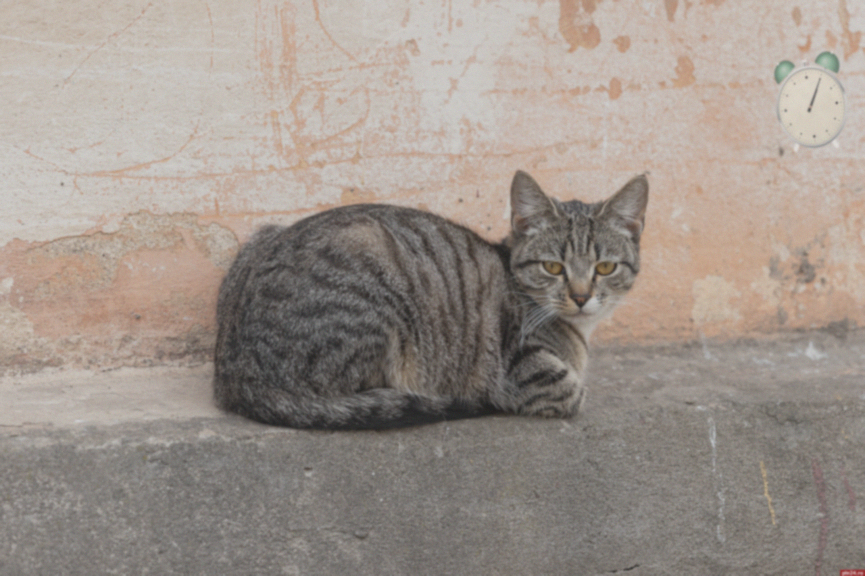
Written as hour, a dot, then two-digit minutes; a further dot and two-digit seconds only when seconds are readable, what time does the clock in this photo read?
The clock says 1.05
